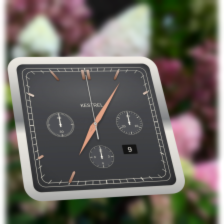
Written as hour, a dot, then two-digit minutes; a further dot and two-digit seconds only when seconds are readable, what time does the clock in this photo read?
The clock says 7.06
